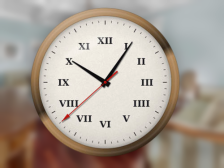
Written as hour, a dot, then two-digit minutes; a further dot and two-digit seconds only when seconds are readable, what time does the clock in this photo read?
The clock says 10.05.38
